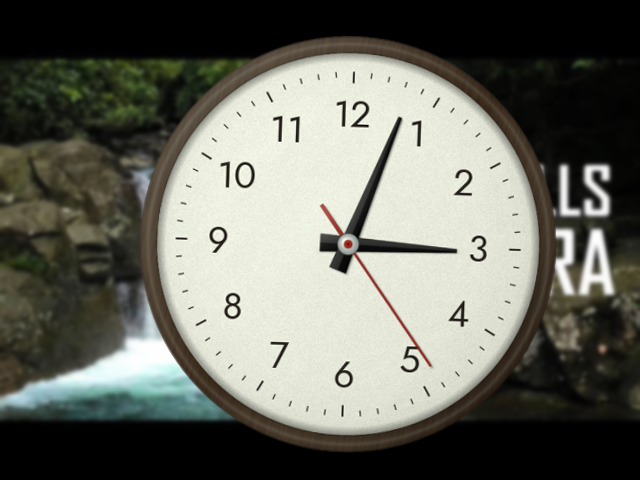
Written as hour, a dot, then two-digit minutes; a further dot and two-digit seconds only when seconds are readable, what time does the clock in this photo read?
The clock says 3.03.24
